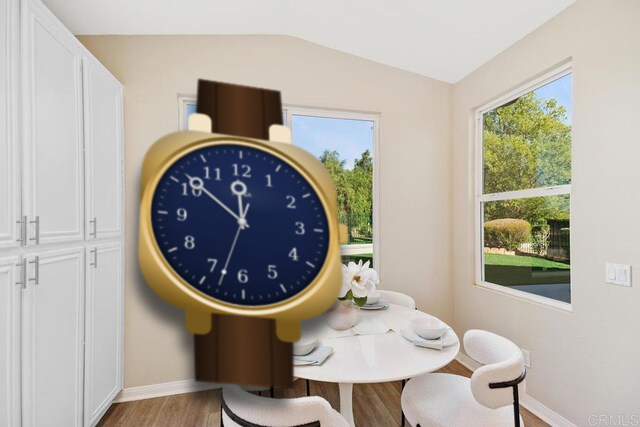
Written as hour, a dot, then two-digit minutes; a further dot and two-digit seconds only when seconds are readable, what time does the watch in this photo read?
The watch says 11.51.33
